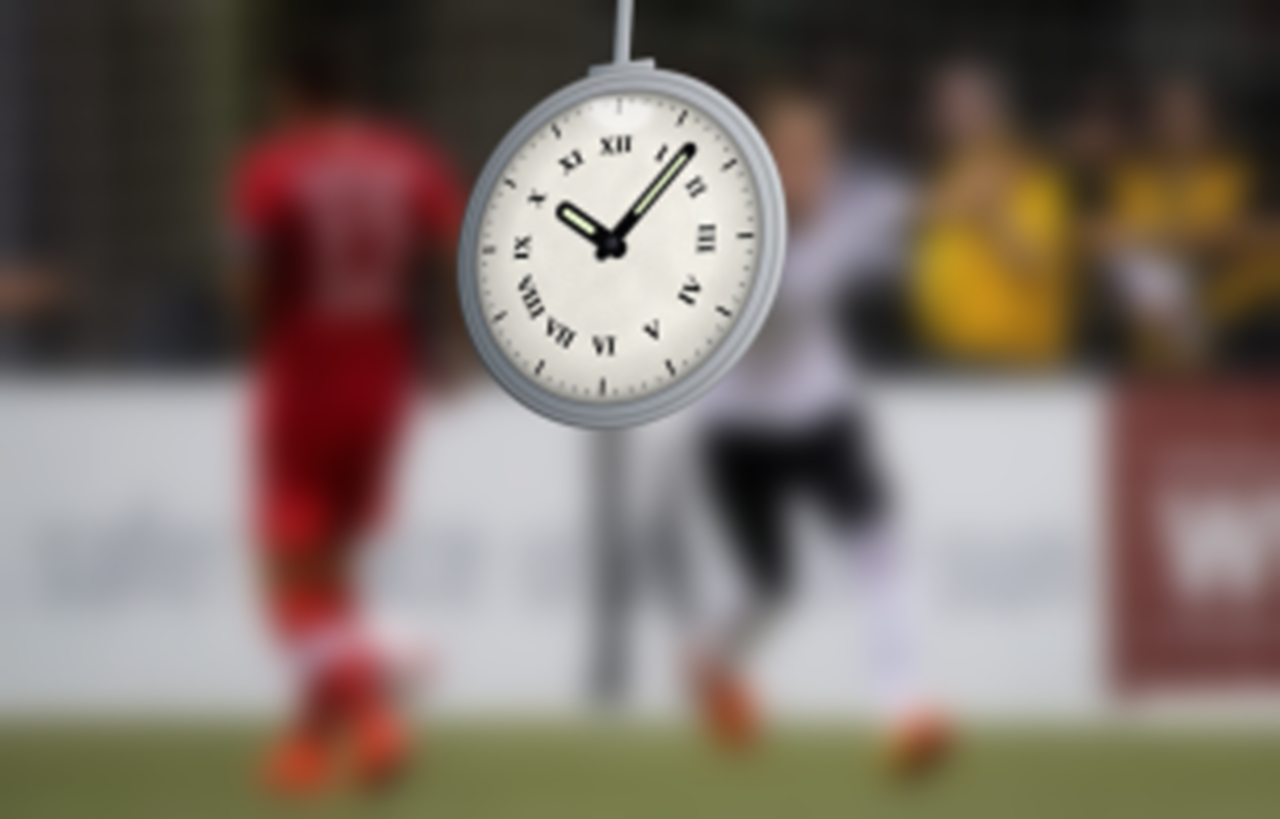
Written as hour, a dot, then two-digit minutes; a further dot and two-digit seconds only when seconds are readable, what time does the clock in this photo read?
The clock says 10.07
